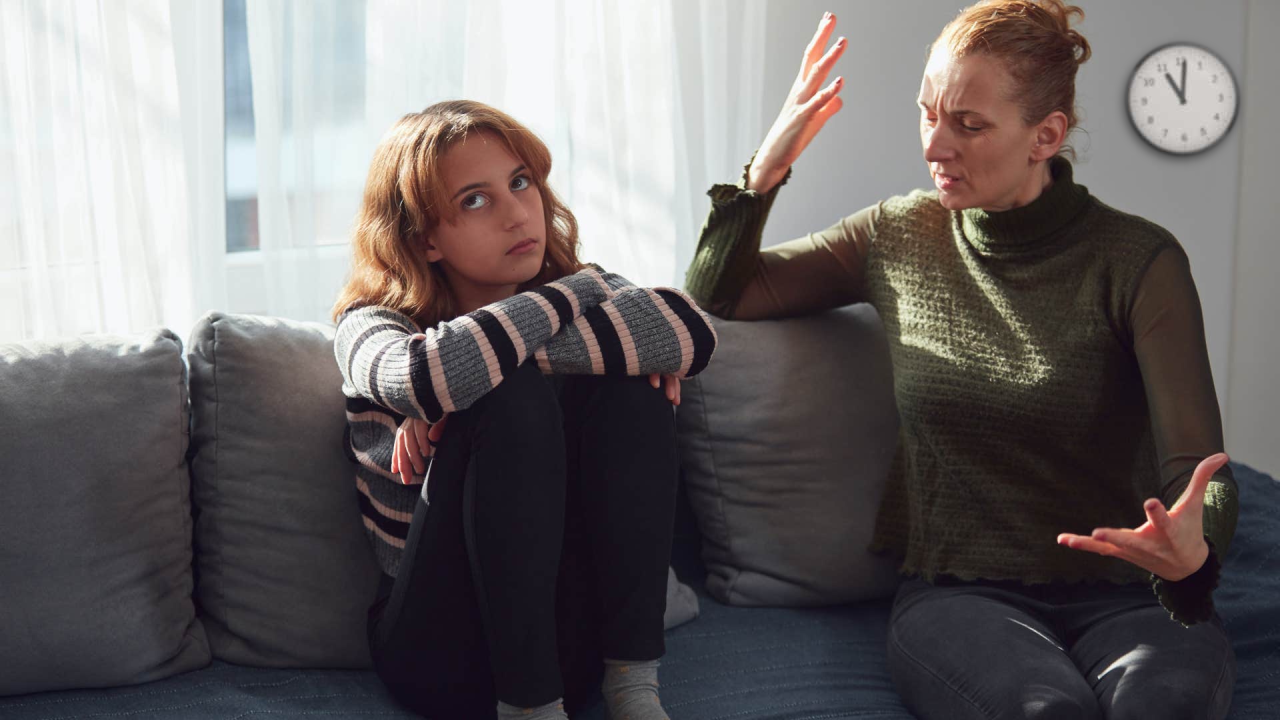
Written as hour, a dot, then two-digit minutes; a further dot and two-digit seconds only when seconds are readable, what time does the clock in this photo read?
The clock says 11.01
